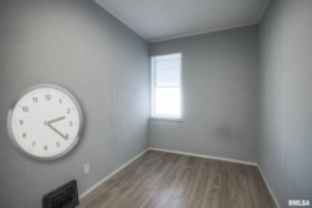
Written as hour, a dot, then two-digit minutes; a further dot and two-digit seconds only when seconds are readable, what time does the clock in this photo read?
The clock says 2.21
